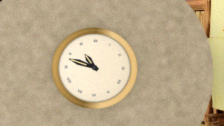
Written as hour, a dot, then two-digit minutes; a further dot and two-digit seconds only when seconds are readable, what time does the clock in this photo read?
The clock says 10.48
